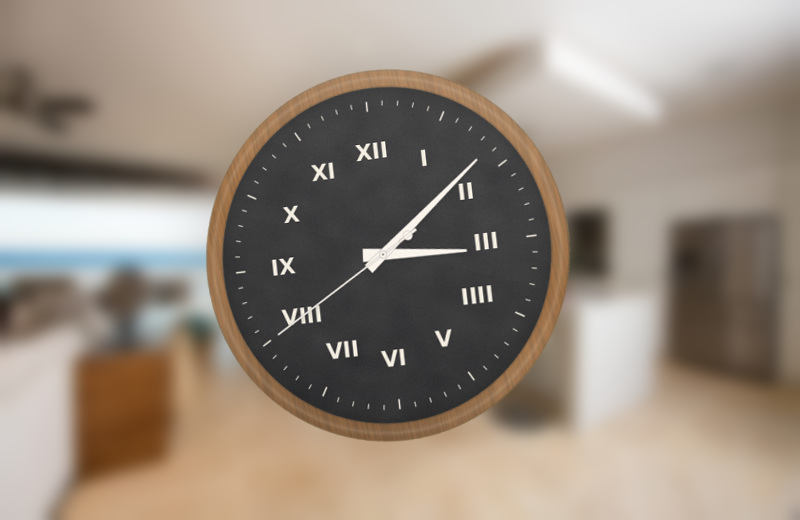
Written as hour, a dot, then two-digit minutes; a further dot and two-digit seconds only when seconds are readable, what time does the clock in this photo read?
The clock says 3.08.40
